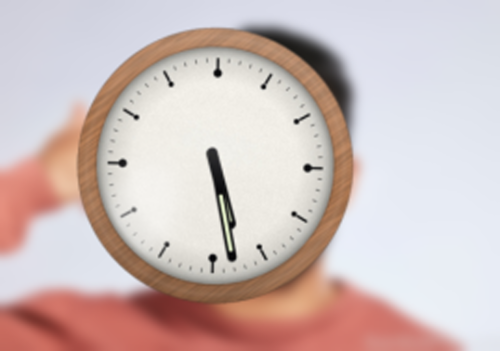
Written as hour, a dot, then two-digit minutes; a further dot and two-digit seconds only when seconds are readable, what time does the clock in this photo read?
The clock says 5.28
